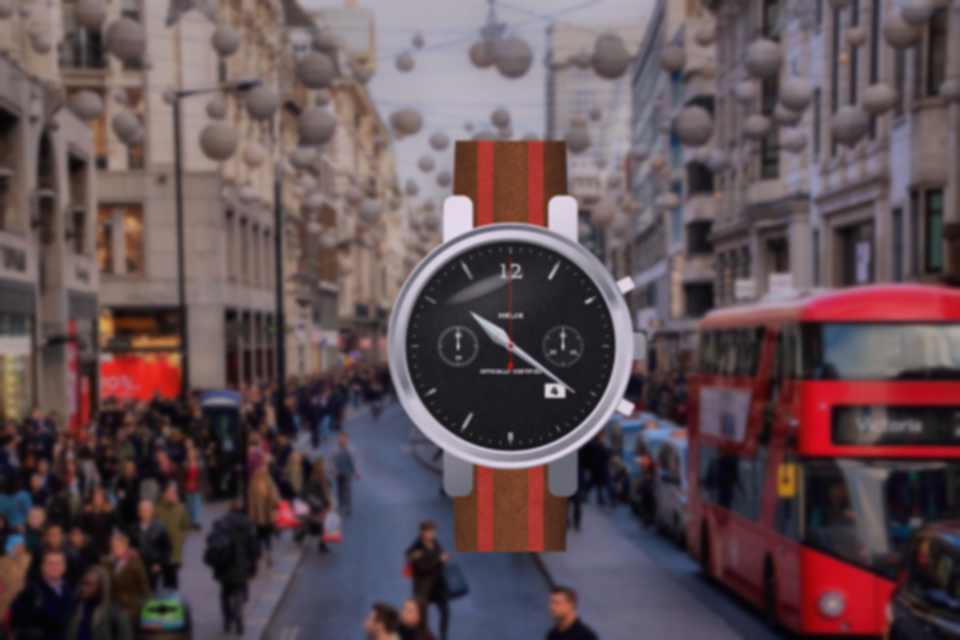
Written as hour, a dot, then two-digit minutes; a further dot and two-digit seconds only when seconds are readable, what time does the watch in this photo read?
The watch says 10.21
